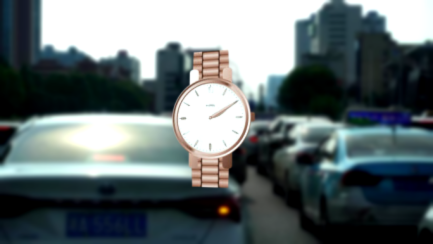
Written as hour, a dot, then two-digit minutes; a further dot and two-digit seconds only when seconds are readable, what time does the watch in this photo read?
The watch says 2.10
